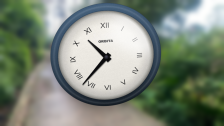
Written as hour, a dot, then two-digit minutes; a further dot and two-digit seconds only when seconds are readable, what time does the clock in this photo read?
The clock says 10.37
